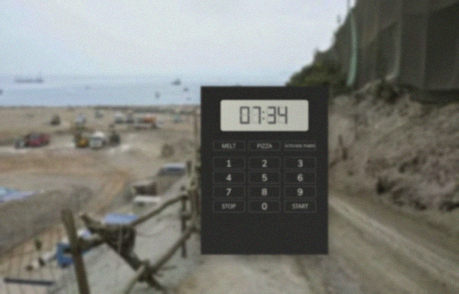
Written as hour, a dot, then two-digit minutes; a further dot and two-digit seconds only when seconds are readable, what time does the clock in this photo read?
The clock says 7.34
